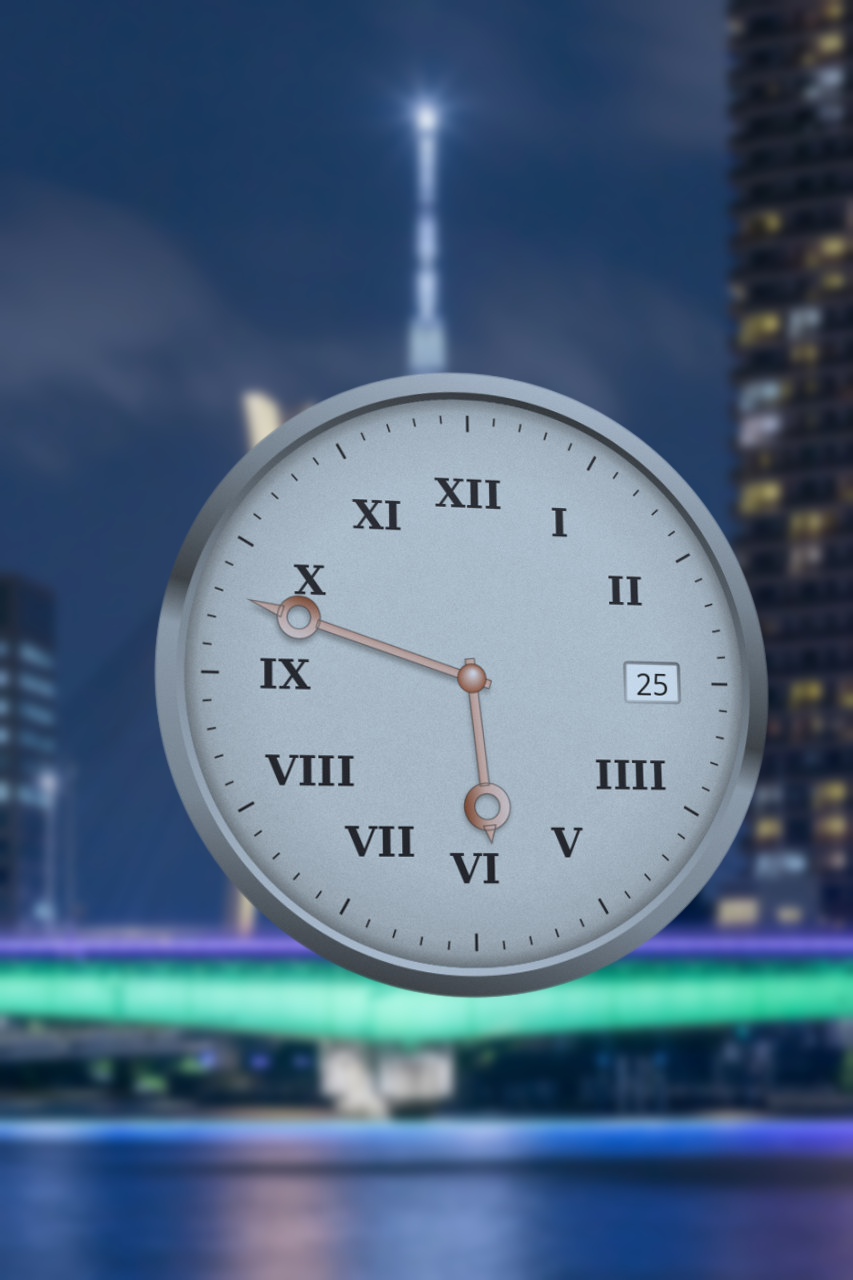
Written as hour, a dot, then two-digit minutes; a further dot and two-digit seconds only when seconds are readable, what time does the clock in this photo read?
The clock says 5.48
